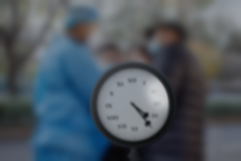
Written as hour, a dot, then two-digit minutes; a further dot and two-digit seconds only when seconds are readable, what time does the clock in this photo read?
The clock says 4.24
